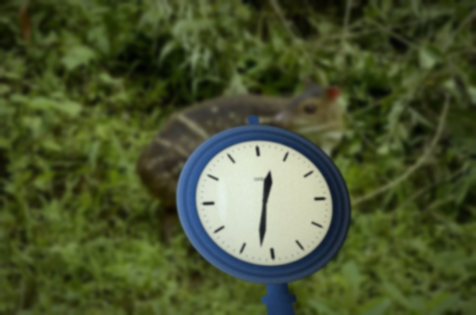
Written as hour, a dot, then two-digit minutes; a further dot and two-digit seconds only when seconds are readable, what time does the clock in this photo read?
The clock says 12.32
